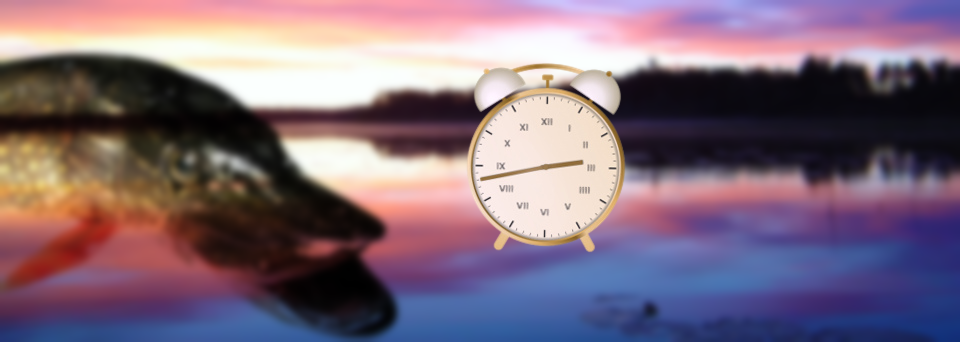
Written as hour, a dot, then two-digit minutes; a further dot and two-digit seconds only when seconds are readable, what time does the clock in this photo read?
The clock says 2.43
